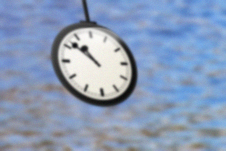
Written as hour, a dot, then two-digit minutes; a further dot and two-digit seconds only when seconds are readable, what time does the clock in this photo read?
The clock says 10.52
